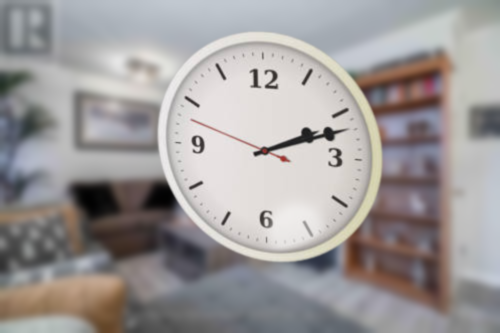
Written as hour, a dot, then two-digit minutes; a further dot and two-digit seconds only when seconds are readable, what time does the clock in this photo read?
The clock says 2.11.48
